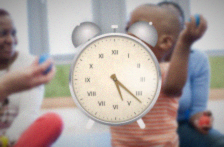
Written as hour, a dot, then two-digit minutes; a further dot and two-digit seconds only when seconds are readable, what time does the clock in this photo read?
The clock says 5.22
